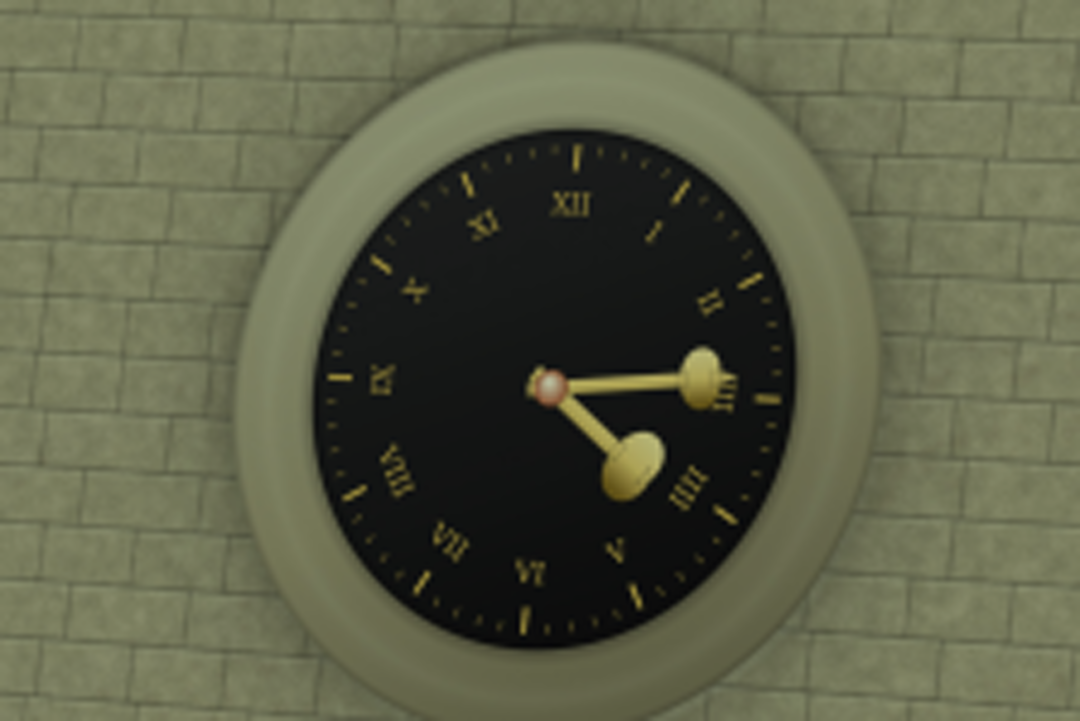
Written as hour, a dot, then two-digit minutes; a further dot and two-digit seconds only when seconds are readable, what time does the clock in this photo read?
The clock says 4.14
